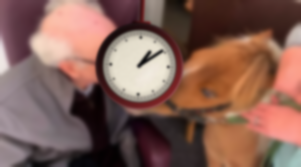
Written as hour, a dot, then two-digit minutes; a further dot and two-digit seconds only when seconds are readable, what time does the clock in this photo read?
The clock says 1.09
